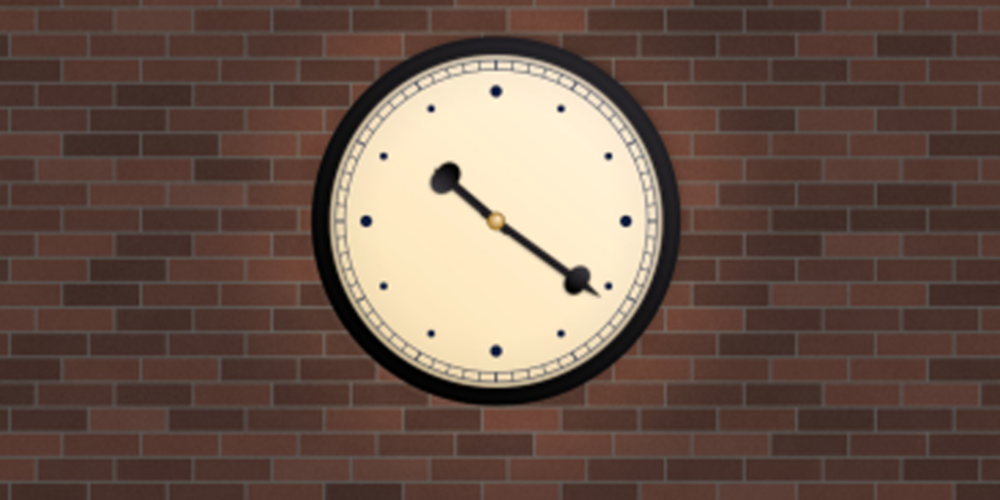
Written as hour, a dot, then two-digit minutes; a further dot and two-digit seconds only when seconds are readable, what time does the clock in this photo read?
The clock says 10.21
